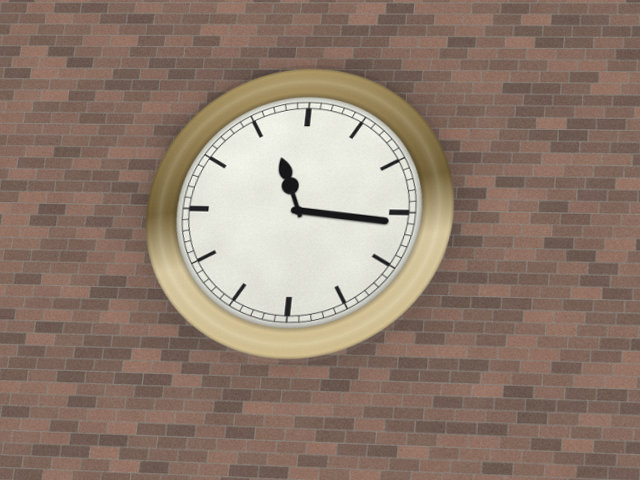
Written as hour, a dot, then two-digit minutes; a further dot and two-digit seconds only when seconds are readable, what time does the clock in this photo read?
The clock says 11.16
